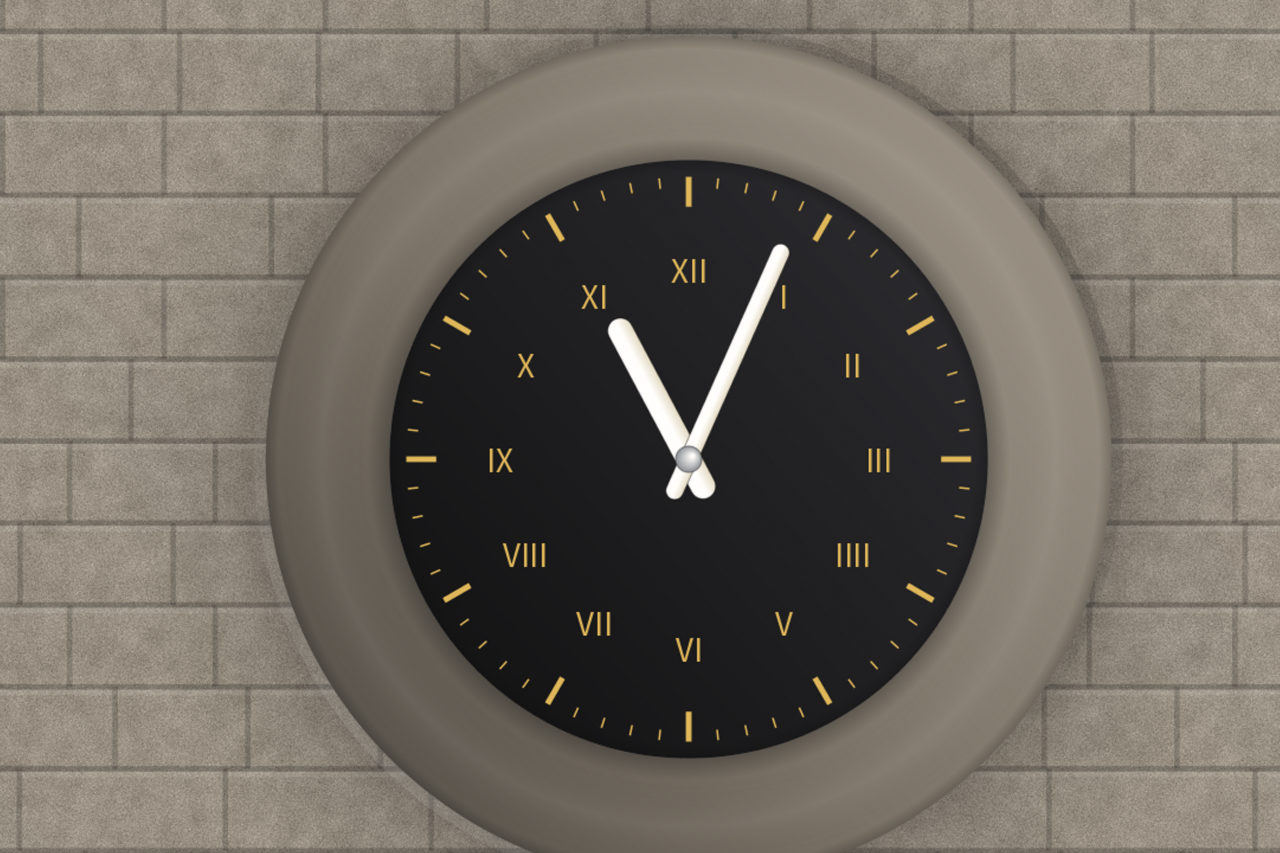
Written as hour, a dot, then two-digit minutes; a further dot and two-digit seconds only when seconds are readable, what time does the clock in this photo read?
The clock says 11.04
